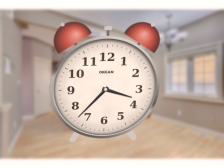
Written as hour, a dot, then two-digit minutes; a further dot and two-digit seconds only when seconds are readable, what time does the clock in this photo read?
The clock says 3.37
